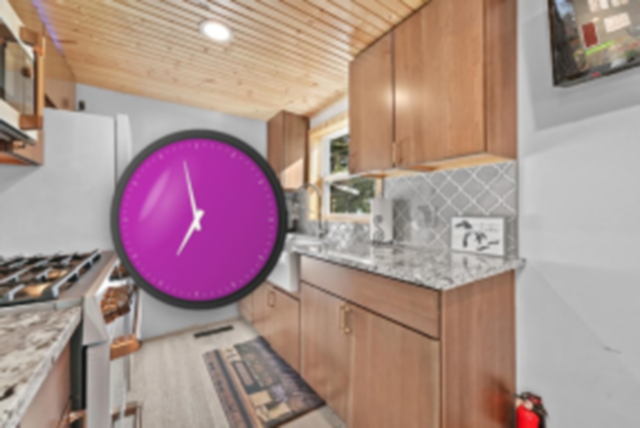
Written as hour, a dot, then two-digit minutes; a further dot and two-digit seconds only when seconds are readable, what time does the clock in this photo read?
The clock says 6.58
